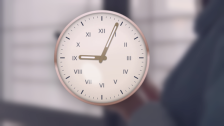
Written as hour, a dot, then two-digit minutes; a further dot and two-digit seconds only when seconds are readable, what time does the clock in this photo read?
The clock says 9.04
